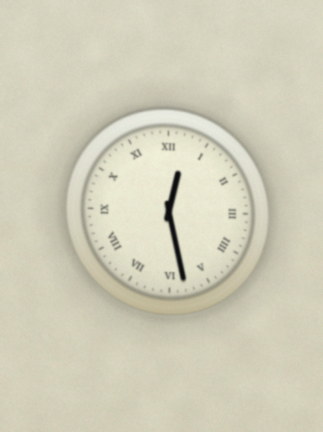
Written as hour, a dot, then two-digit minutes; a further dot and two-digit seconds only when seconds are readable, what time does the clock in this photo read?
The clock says 12.28
